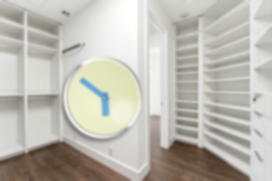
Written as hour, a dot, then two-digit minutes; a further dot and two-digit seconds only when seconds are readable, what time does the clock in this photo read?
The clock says 5.51
